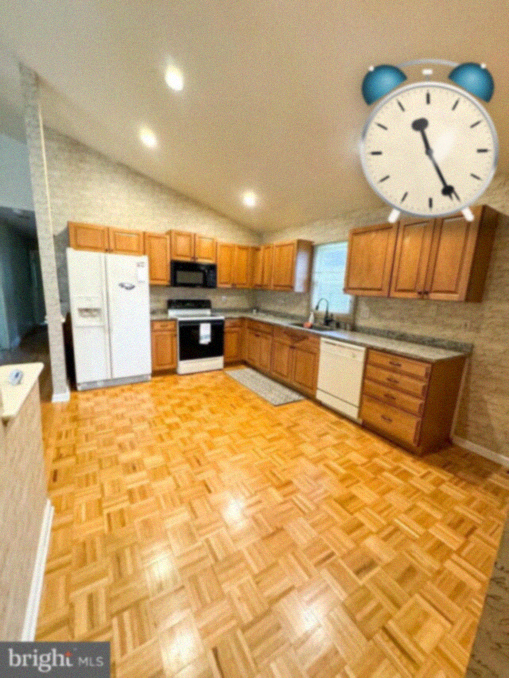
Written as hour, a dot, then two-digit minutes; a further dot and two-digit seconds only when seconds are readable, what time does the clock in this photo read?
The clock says 11.26
